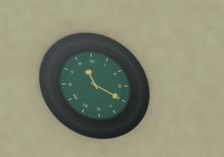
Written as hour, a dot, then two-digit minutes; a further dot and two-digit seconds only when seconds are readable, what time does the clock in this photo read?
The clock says 11.20
